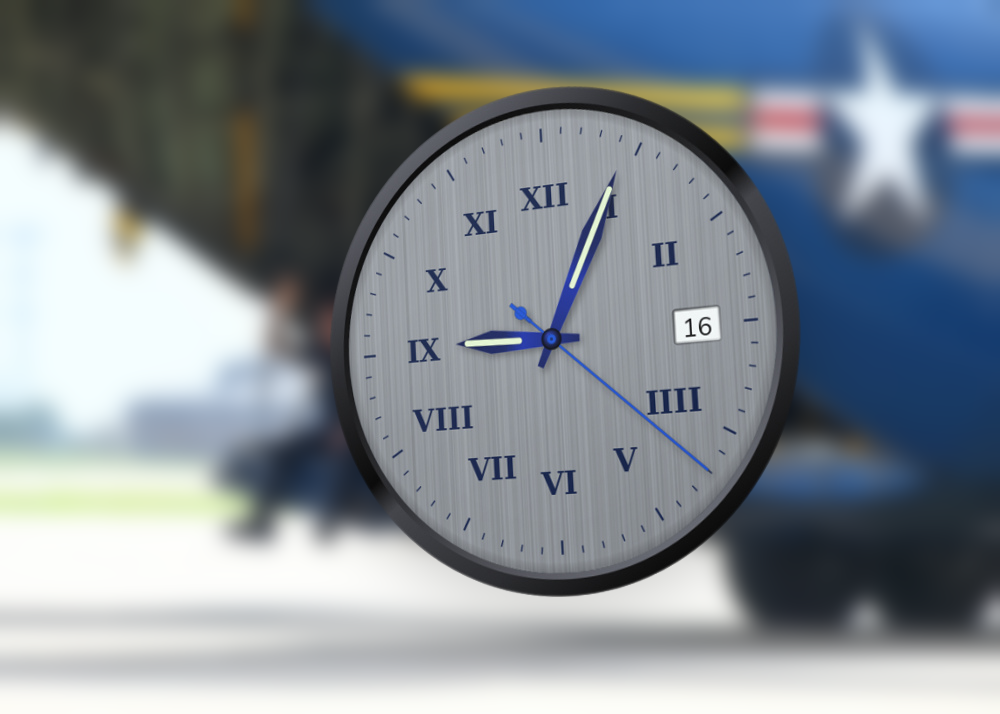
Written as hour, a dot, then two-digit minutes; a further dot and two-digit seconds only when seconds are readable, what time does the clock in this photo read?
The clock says 9.04.22
